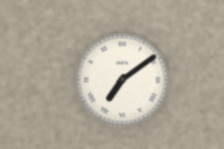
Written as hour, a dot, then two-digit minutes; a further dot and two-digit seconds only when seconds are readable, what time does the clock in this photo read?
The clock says 7.09
